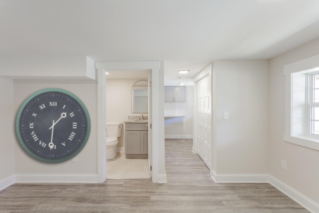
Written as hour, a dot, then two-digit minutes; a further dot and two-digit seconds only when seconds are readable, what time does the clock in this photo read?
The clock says 1.31
